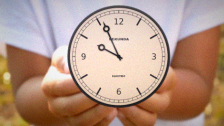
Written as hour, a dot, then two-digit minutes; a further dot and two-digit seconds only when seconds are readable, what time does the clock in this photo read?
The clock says 9.56
